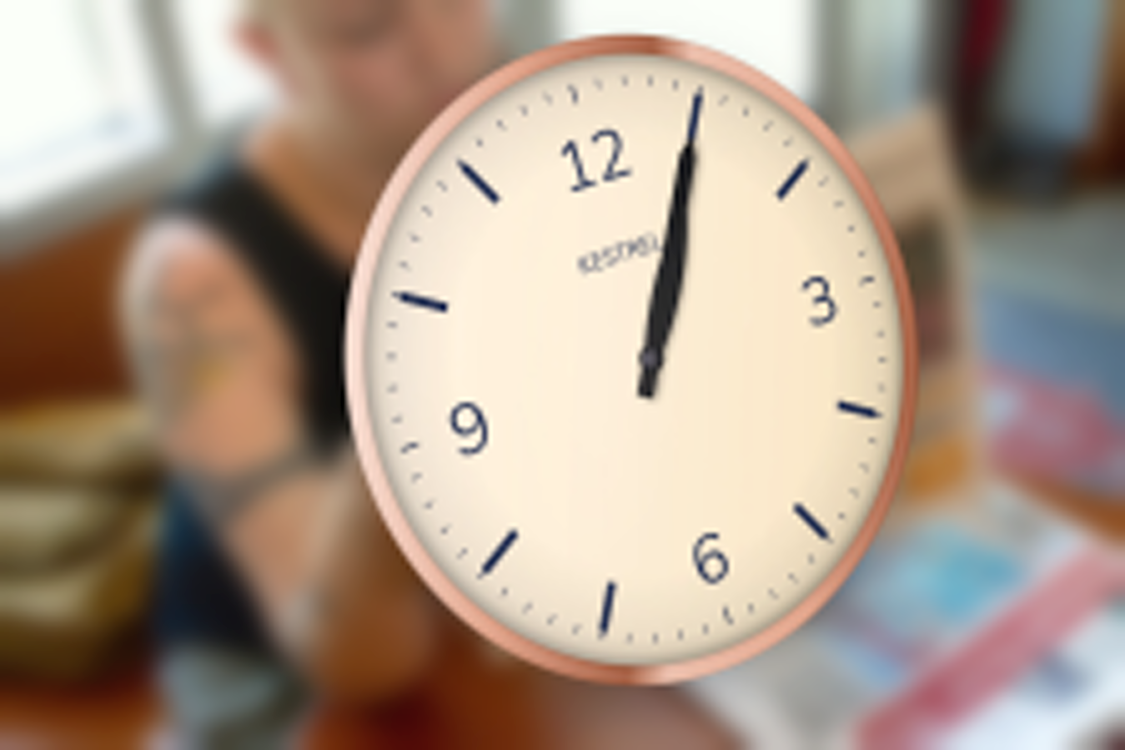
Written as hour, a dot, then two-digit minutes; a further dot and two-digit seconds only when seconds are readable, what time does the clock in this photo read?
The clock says 1.05
